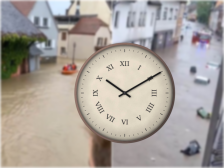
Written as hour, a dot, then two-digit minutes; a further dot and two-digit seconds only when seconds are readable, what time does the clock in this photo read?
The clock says 10.10
